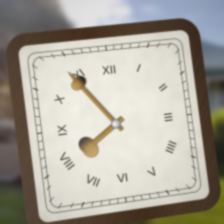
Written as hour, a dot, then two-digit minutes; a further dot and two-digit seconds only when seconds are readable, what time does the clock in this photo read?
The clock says 7.54
